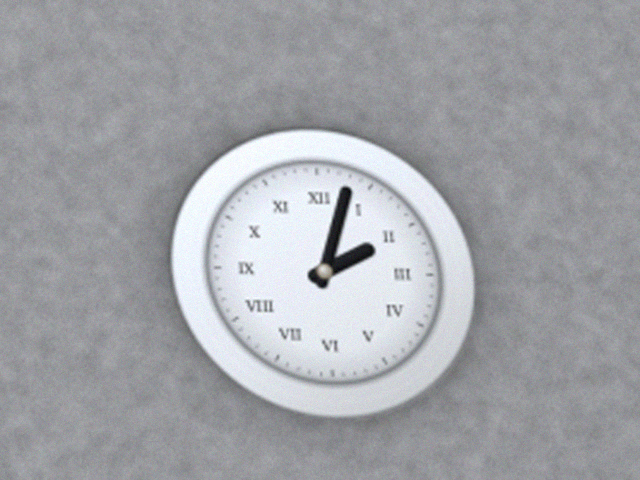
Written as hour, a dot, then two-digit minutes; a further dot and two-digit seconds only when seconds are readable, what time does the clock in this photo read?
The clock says 2.03
